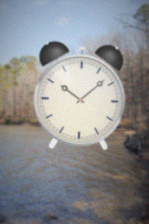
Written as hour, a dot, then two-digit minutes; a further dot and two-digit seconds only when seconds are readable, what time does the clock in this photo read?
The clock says 10.08
